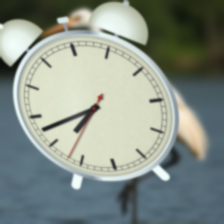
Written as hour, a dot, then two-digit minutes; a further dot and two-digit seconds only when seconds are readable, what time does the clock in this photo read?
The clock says 7.42.37
